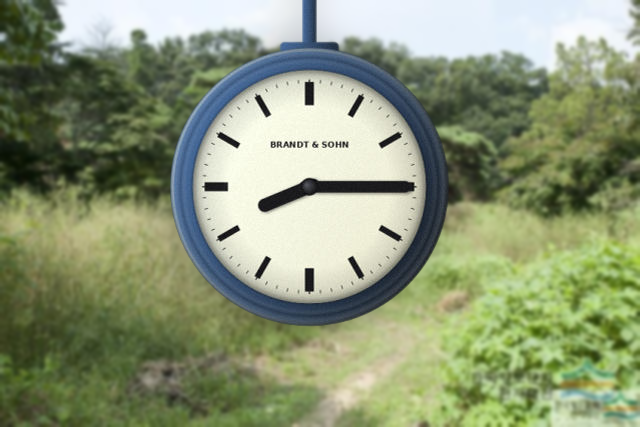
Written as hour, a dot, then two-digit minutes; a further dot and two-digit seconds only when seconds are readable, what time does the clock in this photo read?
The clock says 8.15
